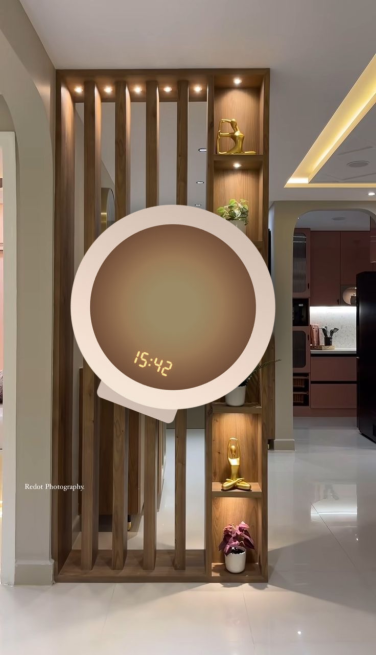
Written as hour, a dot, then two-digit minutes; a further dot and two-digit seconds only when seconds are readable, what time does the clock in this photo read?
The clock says 15.42
